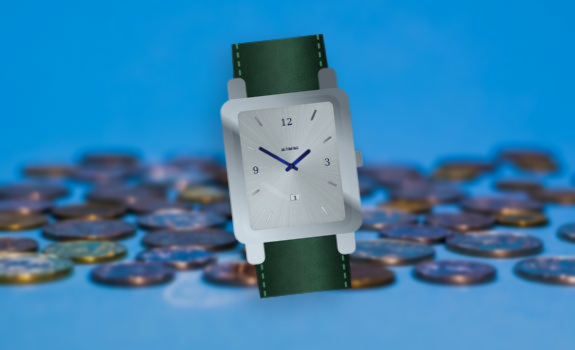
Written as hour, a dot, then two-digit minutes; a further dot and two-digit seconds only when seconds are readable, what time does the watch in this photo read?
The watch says 1.51
